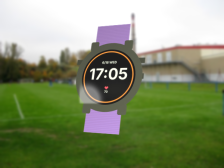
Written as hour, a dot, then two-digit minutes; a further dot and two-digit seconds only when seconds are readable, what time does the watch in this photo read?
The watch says 17.05
